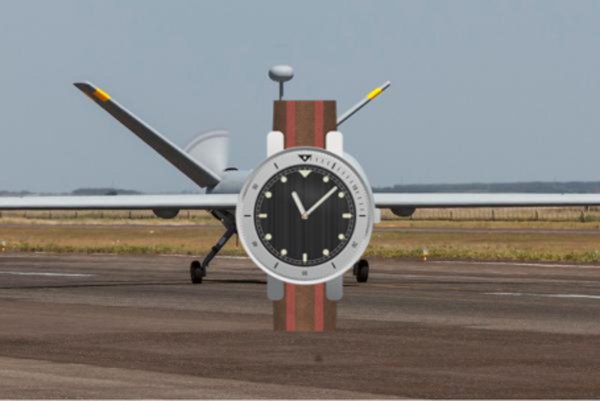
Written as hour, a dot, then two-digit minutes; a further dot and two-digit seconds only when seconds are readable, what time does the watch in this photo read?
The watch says 11.08
